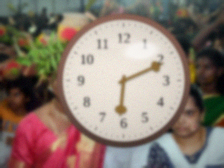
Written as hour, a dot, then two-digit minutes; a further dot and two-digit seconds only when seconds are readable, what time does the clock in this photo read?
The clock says 6.11
